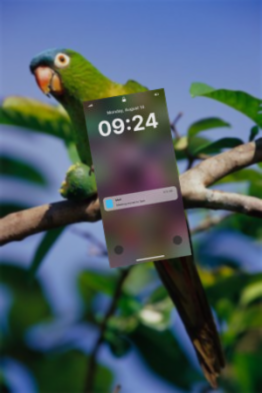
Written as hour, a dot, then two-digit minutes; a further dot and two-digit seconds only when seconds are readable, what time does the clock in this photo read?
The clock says 9.24
